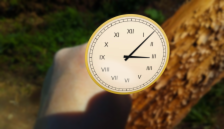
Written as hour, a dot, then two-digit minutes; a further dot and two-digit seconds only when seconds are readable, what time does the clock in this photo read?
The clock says 3.07
